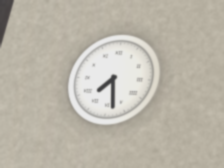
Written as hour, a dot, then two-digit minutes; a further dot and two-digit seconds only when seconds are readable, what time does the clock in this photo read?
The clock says 7.28
